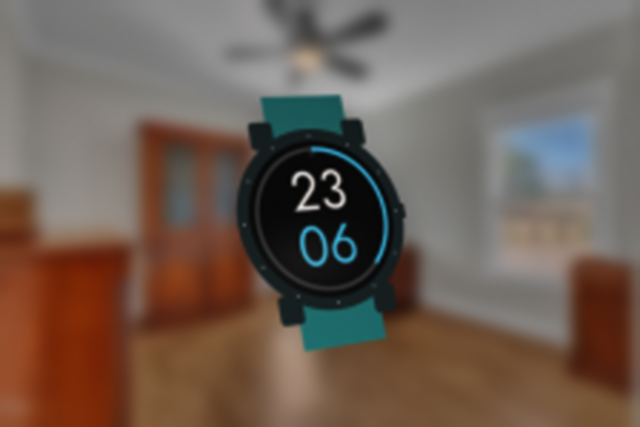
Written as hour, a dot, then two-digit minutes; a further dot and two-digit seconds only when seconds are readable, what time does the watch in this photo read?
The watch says 23.06
